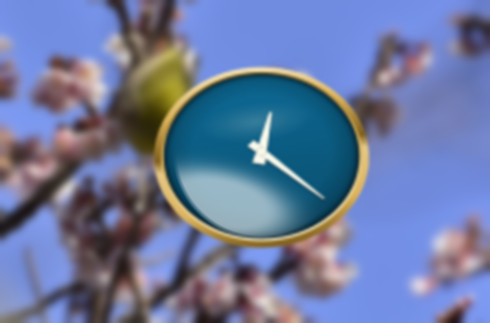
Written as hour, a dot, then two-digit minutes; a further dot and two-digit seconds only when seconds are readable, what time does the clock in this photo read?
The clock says 12.22
